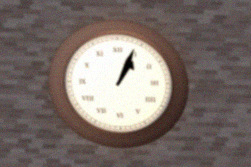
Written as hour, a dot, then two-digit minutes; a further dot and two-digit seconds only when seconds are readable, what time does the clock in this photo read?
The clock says 1.04
